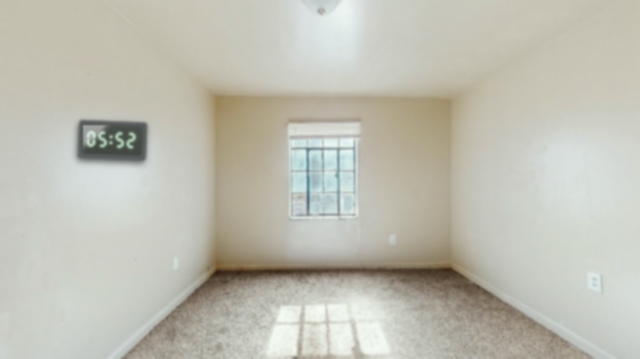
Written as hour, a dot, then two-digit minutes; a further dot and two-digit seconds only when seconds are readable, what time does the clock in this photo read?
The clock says 5.52
